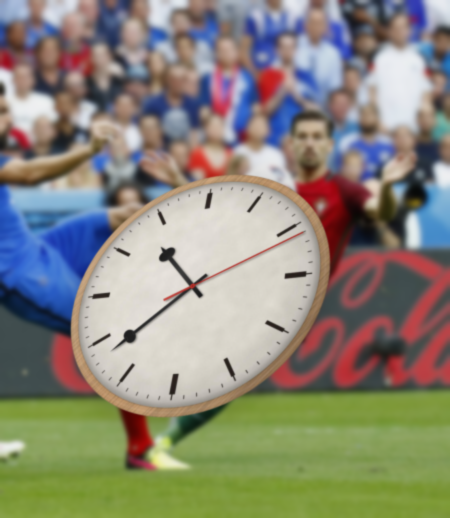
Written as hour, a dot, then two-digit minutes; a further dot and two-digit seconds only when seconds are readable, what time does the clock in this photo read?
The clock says 10.38.11
